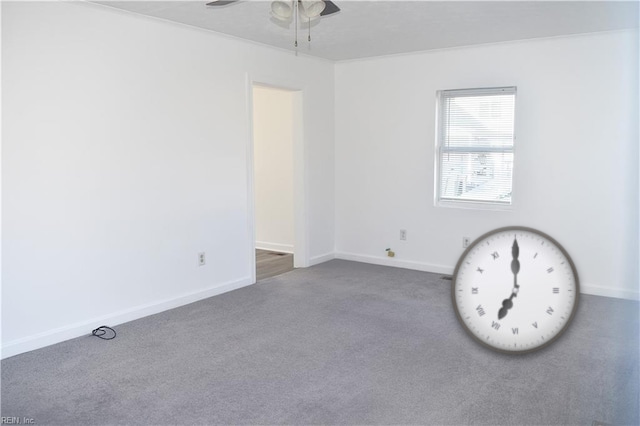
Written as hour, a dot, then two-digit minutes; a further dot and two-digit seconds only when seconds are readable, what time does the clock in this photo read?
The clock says 7.00
